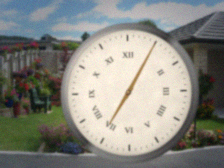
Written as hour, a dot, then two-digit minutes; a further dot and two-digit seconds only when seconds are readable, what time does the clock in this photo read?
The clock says 7.05
